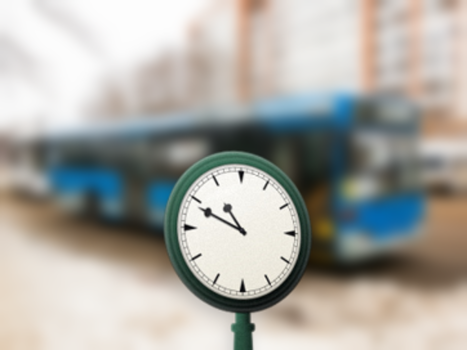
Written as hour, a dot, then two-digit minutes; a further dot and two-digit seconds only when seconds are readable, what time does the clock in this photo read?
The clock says 10.49
